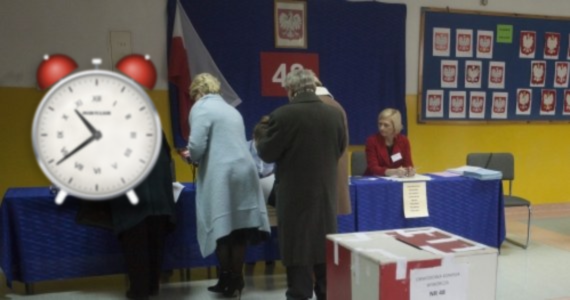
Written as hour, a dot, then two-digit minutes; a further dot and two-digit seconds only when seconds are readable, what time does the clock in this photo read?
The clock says 10.39
